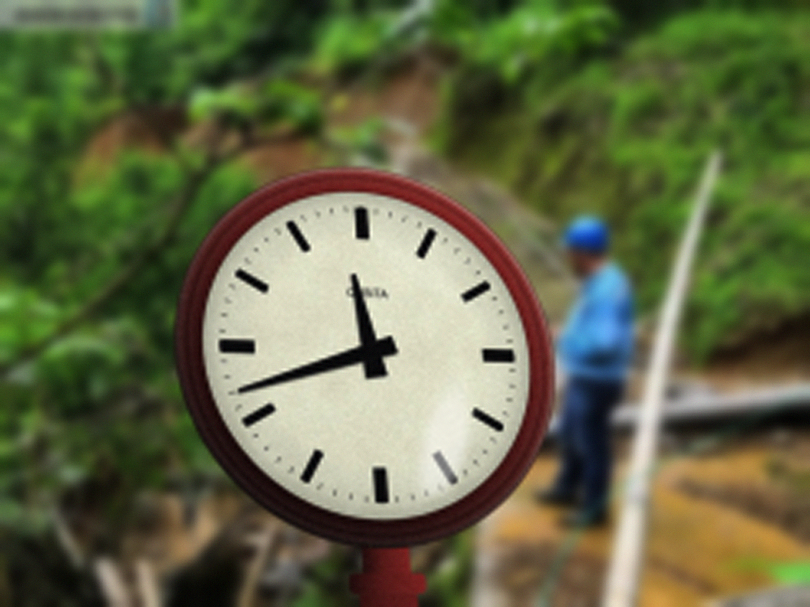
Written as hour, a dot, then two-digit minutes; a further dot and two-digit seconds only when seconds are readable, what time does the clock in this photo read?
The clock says 11.42
